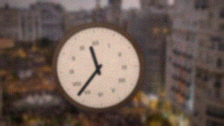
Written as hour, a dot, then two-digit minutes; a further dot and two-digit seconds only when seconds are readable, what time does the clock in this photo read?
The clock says 11.37
